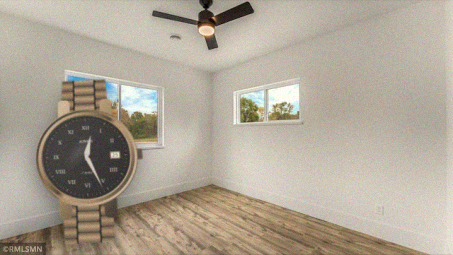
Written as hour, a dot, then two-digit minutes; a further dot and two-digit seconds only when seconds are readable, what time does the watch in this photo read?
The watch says 12.26
